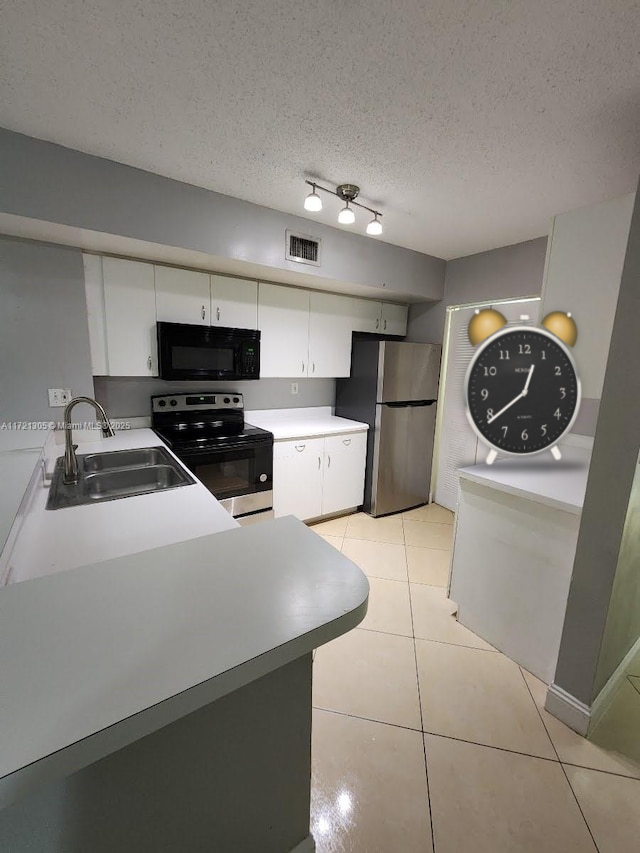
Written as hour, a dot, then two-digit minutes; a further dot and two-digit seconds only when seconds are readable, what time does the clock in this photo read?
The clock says 12.39
